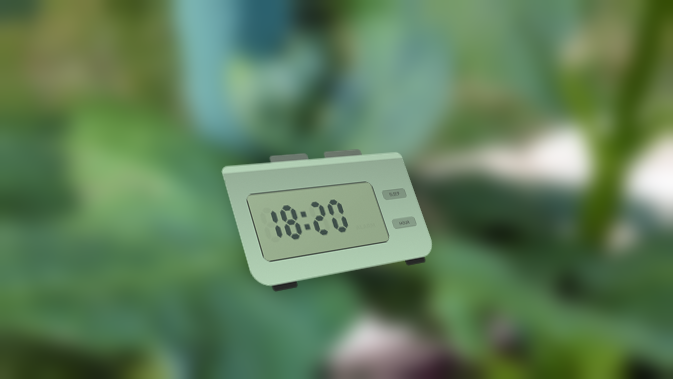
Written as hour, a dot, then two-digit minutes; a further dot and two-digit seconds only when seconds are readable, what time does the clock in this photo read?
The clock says 18.20
